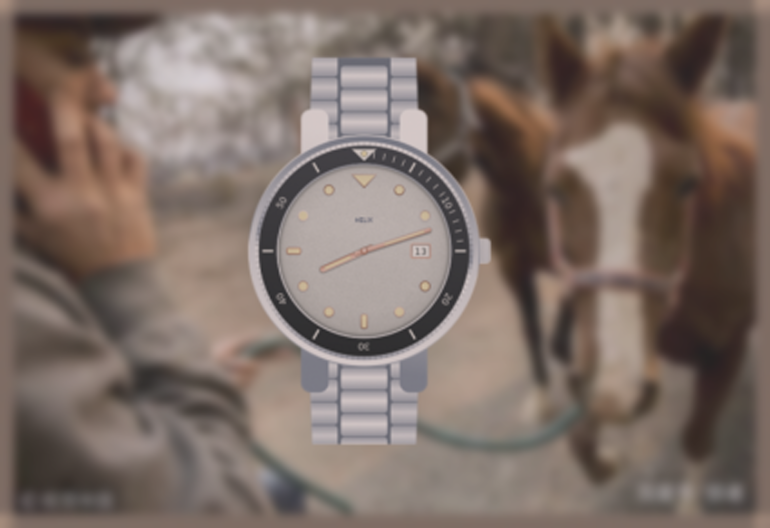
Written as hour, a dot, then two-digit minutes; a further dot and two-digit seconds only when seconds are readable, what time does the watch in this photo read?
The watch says 8.12
